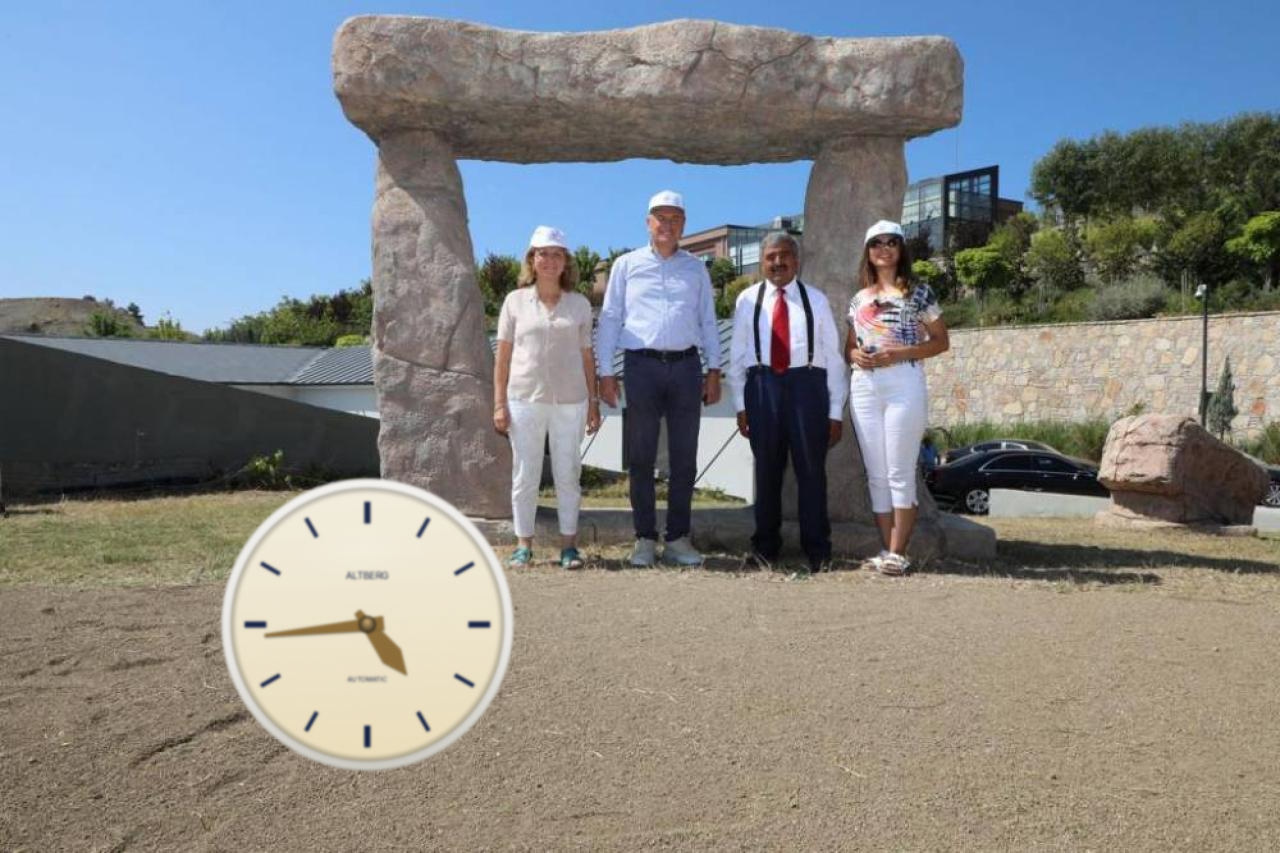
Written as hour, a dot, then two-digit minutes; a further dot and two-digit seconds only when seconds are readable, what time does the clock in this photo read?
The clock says 4.44
